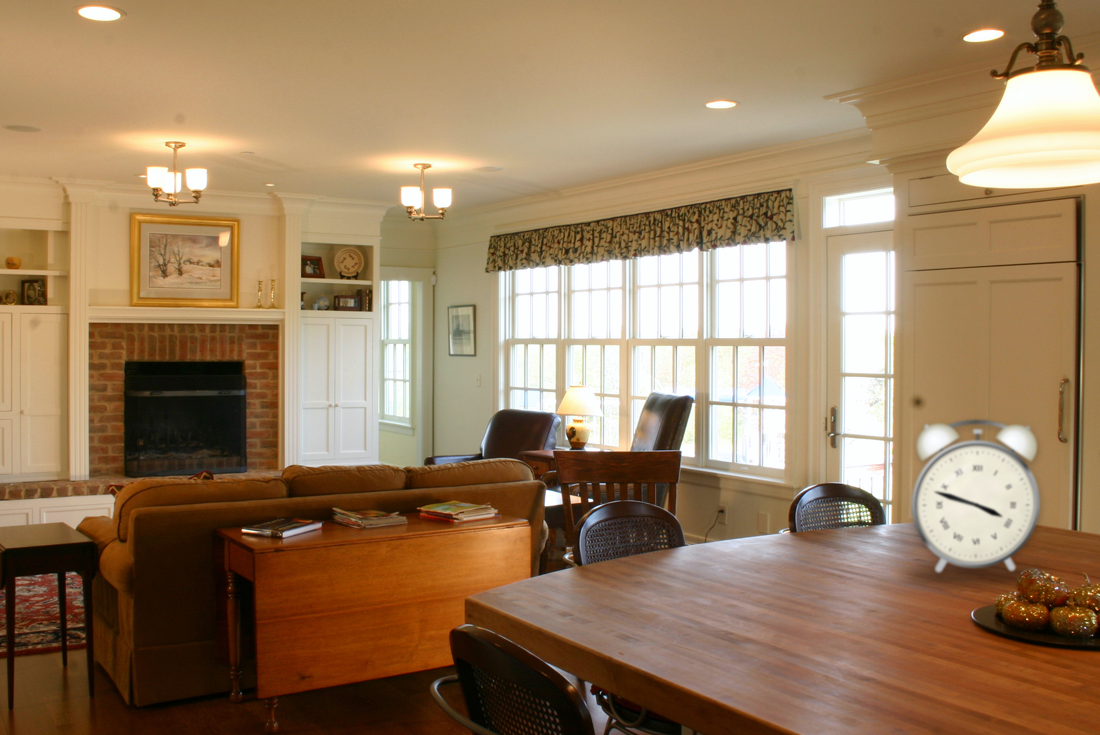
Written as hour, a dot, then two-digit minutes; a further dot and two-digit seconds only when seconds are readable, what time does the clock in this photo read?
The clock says 3.48
